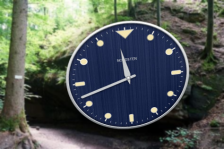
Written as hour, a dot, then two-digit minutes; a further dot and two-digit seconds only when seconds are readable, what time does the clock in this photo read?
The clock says 11.42
